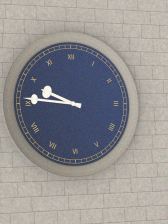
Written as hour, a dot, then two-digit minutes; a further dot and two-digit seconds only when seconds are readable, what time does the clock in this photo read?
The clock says 9.46
